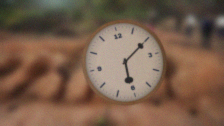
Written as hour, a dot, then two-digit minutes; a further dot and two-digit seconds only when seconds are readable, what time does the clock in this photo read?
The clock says 6.10
